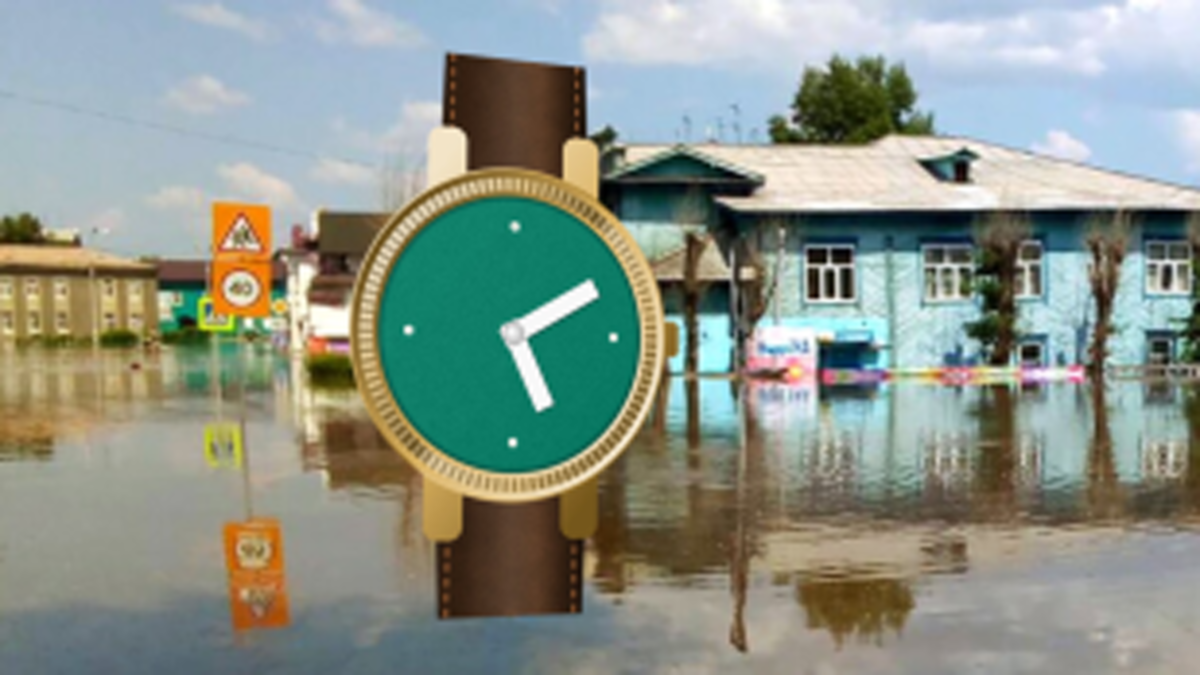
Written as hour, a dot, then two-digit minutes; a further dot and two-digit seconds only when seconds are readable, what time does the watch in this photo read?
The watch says 5.10
